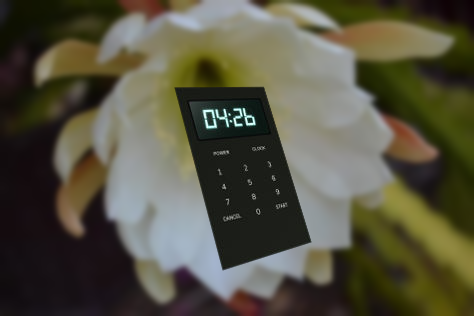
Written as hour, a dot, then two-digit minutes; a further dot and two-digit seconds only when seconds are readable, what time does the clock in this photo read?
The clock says 4.26
